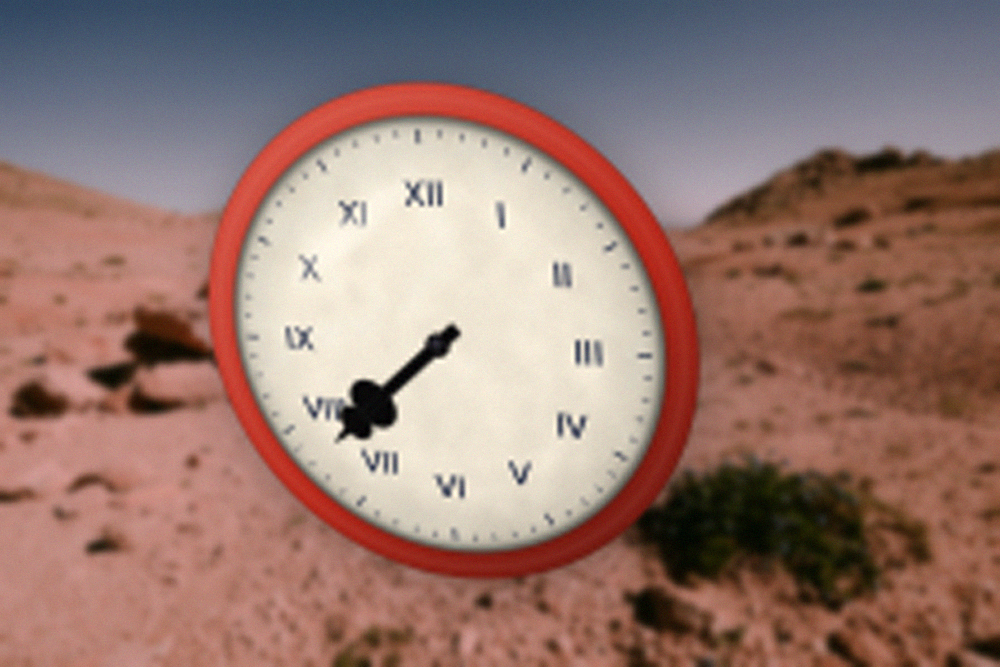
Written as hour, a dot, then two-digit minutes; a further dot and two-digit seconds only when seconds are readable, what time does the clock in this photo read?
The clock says 7.38
